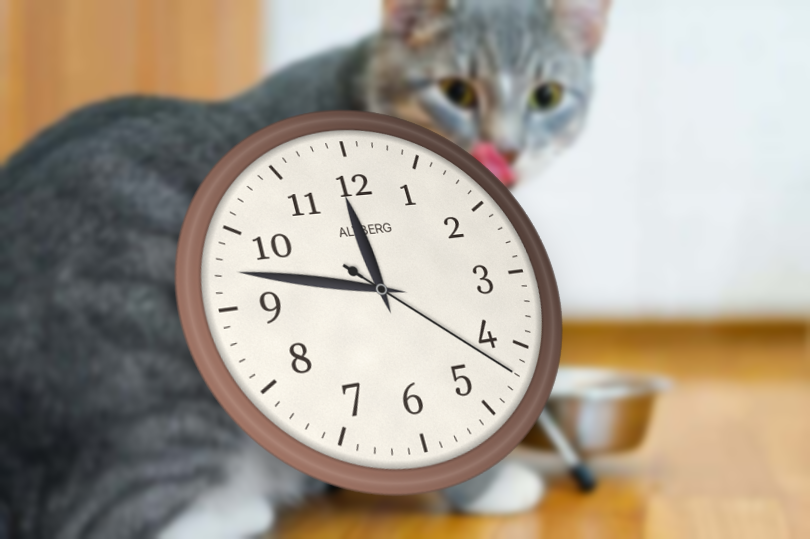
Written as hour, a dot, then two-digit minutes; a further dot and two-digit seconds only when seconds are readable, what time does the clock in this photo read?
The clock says 11.47.22
